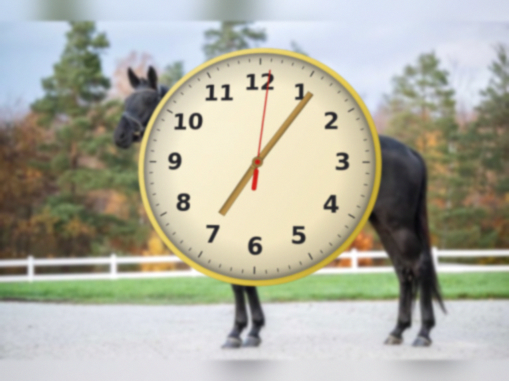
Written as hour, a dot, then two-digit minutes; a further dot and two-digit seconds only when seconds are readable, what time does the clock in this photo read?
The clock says 7.06.01
